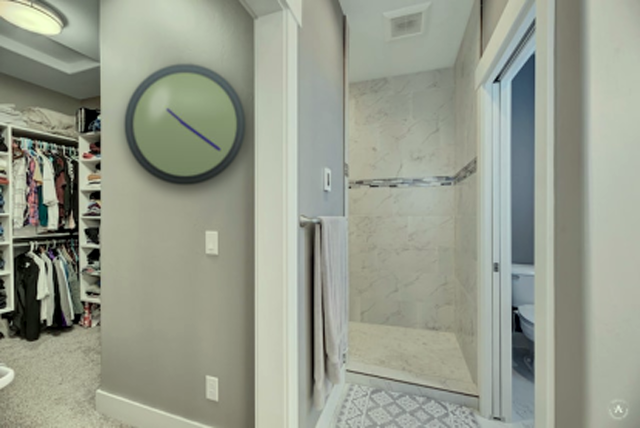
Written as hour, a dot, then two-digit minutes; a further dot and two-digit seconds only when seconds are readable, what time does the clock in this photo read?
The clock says 10.21
